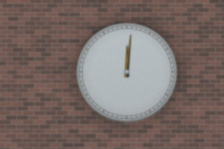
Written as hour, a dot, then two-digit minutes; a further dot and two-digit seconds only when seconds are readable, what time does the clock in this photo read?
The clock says 12.01
